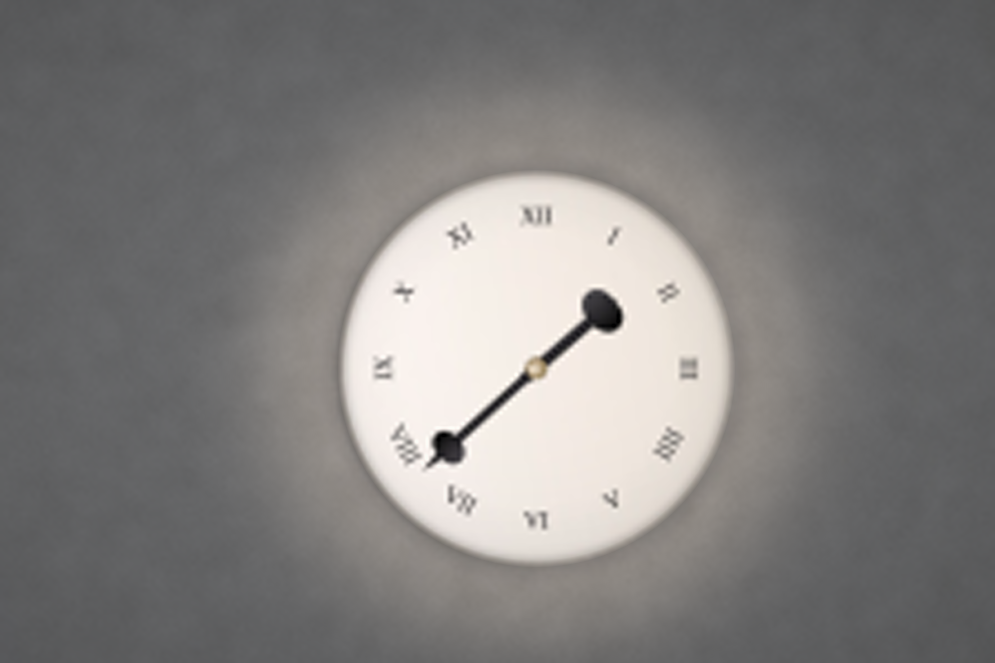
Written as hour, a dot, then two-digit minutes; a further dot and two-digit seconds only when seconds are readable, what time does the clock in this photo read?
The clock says 1.38
